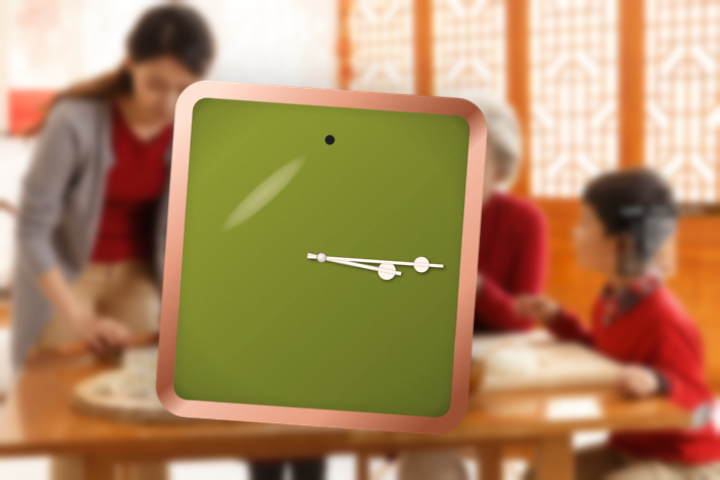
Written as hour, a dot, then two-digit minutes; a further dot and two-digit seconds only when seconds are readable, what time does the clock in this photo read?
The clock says 3.15
